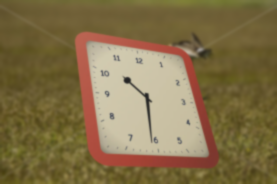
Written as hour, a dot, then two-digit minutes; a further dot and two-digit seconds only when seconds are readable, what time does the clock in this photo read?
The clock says 10.31
